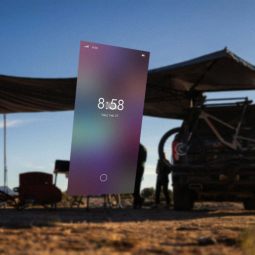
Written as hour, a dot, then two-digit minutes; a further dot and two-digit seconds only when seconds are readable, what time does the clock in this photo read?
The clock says 8.58
